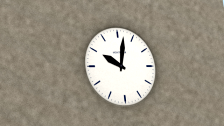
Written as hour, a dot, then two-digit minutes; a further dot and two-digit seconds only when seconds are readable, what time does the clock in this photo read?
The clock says 10.02
